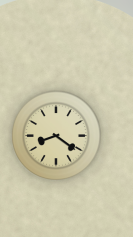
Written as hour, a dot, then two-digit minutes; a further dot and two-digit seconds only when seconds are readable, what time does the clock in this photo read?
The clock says 8.21
